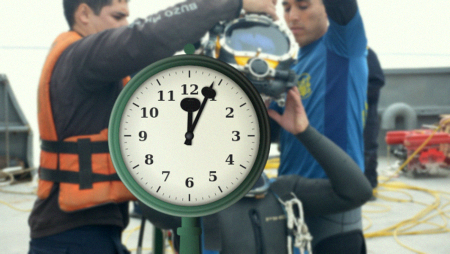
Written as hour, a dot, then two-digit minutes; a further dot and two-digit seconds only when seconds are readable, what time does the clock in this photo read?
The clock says 12.04
